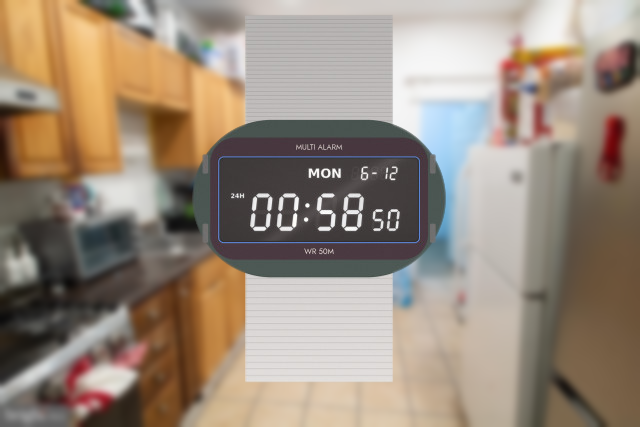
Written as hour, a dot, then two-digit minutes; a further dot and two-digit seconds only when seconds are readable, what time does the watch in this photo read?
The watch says 0.58.50
